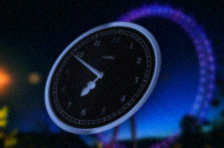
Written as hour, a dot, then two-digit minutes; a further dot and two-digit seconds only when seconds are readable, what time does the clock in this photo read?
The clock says 6.49
